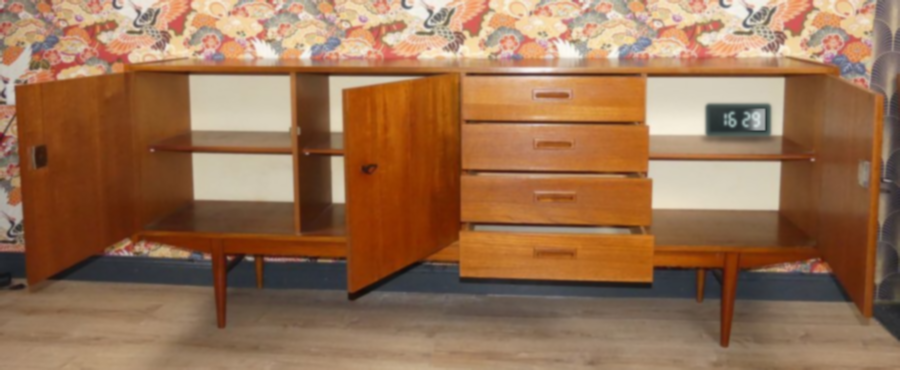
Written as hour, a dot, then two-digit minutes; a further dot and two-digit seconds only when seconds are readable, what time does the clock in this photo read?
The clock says 16.29
